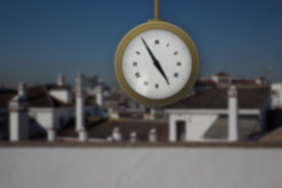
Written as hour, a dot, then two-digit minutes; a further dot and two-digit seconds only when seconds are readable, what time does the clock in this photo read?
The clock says 4.55
